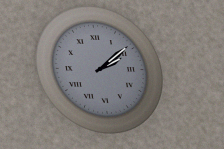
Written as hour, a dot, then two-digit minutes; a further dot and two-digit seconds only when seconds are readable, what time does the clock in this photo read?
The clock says 2.09
